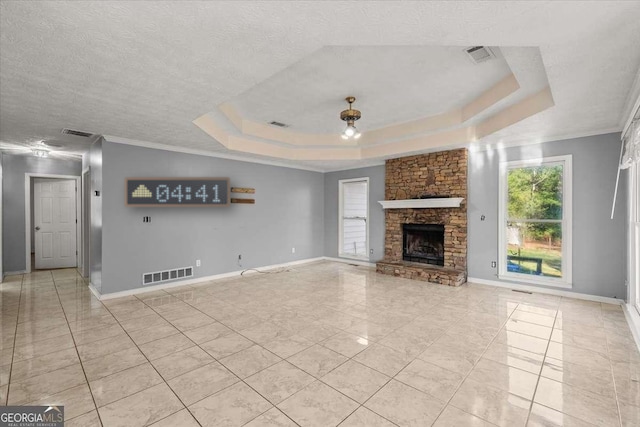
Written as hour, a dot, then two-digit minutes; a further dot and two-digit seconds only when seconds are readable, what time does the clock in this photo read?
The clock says 4.41
